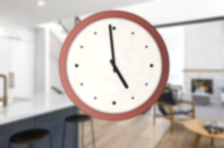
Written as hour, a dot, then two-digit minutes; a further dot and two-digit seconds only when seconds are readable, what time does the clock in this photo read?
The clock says 4.59
